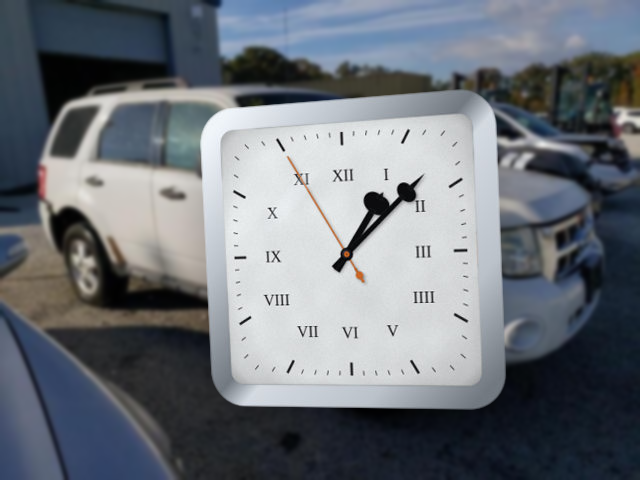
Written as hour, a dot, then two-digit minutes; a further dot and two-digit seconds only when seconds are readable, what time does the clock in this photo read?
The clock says 1.07.55
